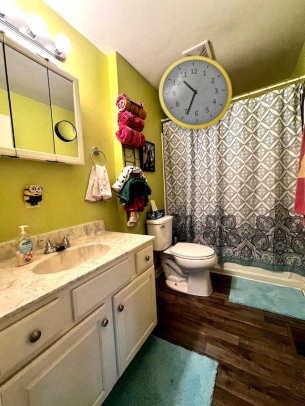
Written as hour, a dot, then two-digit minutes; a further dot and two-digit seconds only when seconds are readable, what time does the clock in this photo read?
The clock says 10.34
